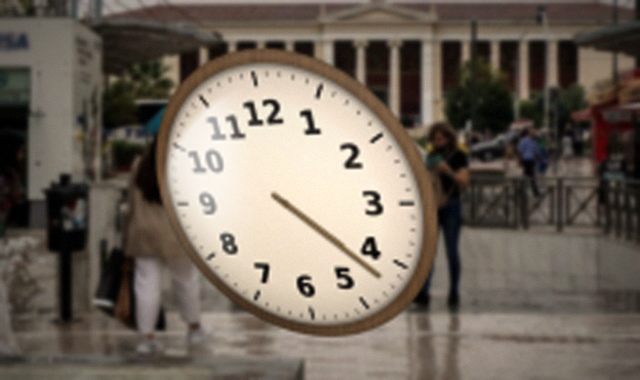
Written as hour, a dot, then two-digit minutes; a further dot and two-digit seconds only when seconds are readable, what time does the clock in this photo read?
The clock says 4.22
